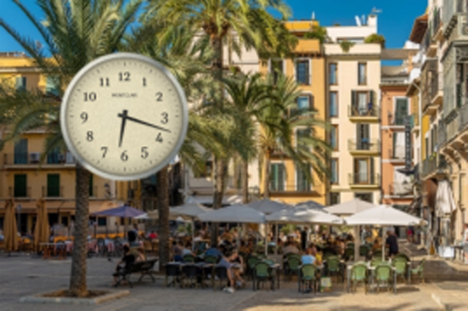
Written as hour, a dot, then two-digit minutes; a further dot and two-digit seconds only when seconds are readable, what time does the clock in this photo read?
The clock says 6.18
